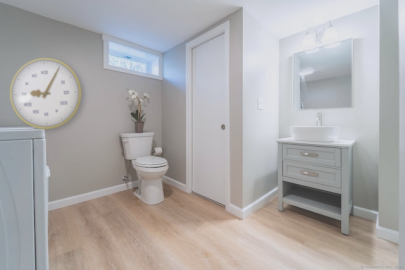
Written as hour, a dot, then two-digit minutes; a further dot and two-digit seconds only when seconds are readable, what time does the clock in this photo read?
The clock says 9.05
